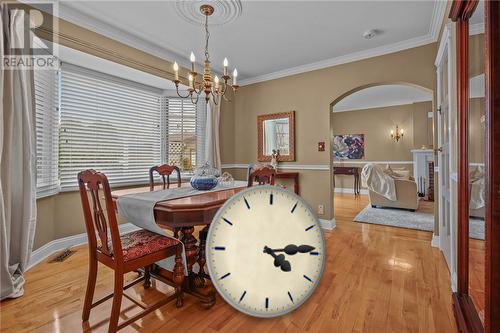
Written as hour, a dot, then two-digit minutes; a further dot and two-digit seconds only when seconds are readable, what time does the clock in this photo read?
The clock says 4.14
